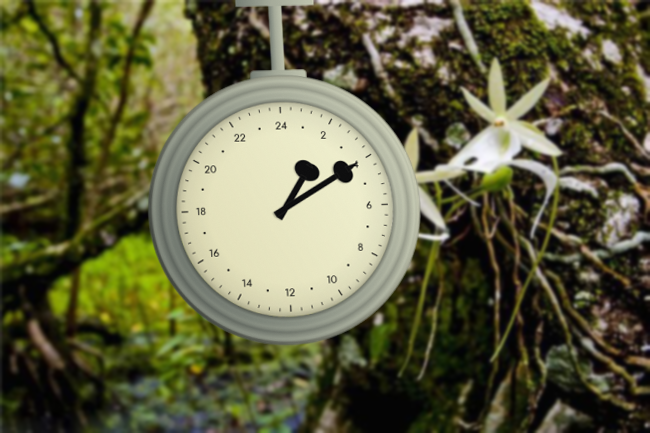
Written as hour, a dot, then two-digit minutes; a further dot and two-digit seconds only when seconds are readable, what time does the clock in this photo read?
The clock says 2.10
